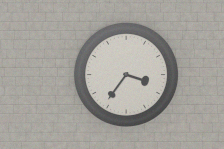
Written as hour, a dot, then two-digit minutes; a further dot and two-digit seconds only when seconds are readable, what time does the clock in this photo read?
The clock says 3.36
